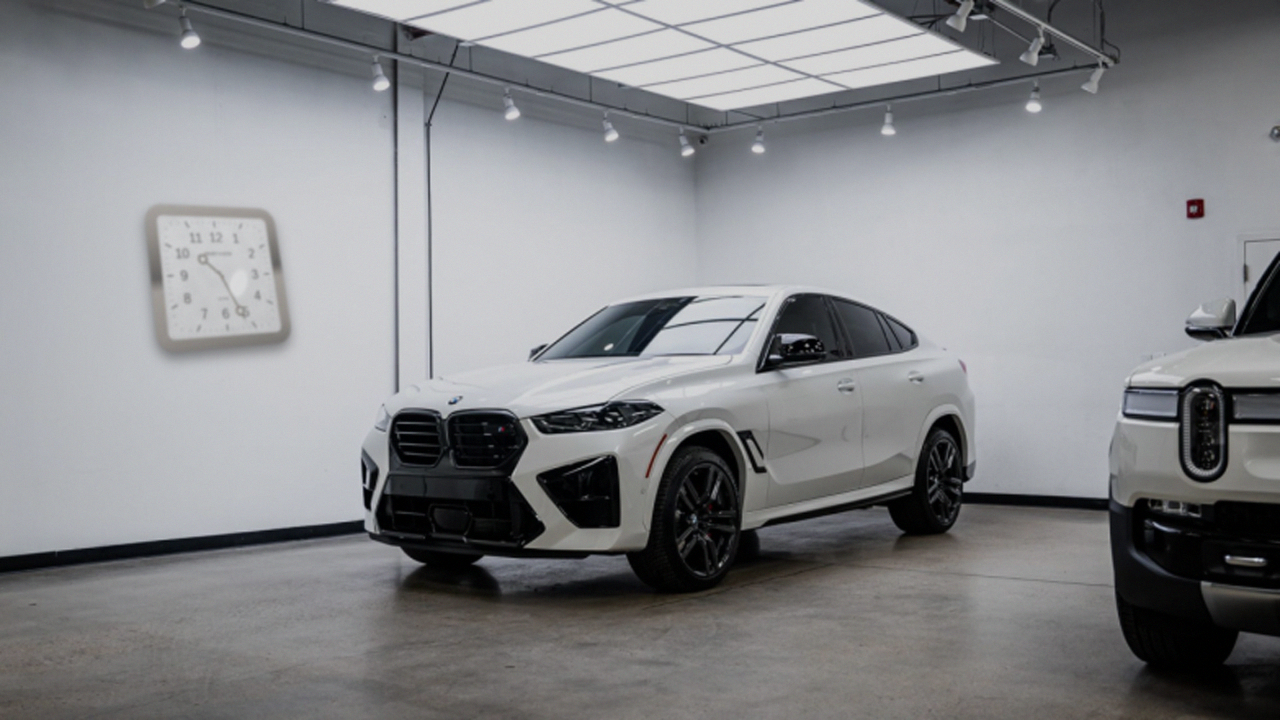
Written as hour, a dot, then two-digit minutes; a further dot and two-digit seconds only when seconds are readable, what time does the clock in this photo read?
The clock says 10.26
